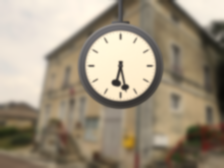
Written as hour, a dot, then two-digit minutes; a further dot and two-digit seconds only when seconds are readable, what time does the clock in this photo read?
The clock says 6.28
